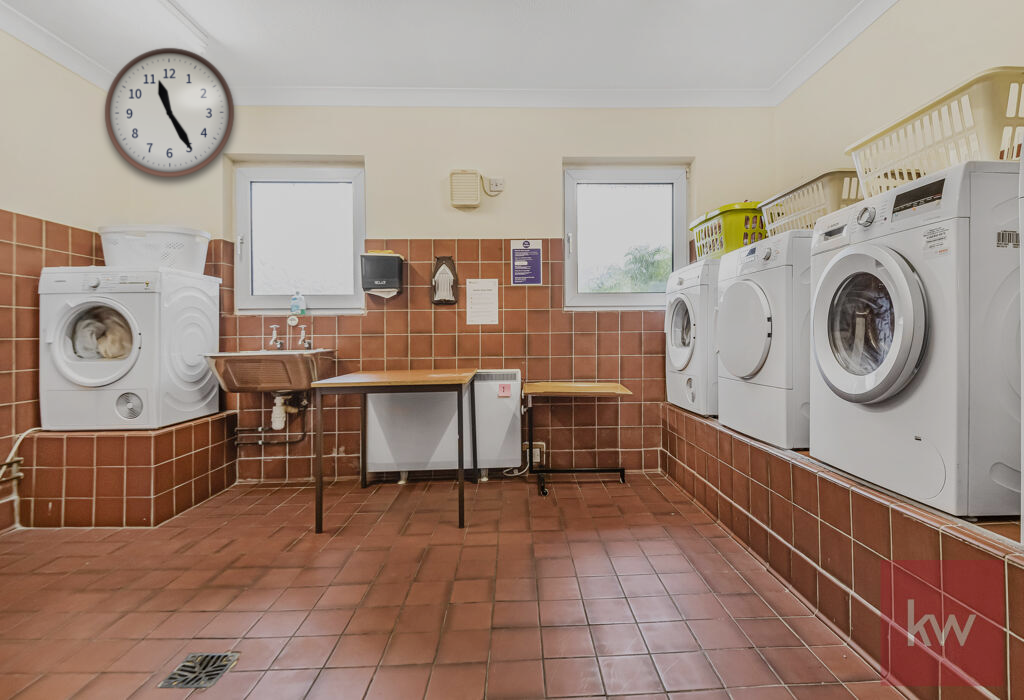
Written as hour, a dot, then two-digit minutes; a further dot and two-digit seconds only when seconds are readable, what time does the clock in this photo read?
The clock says 11.25
